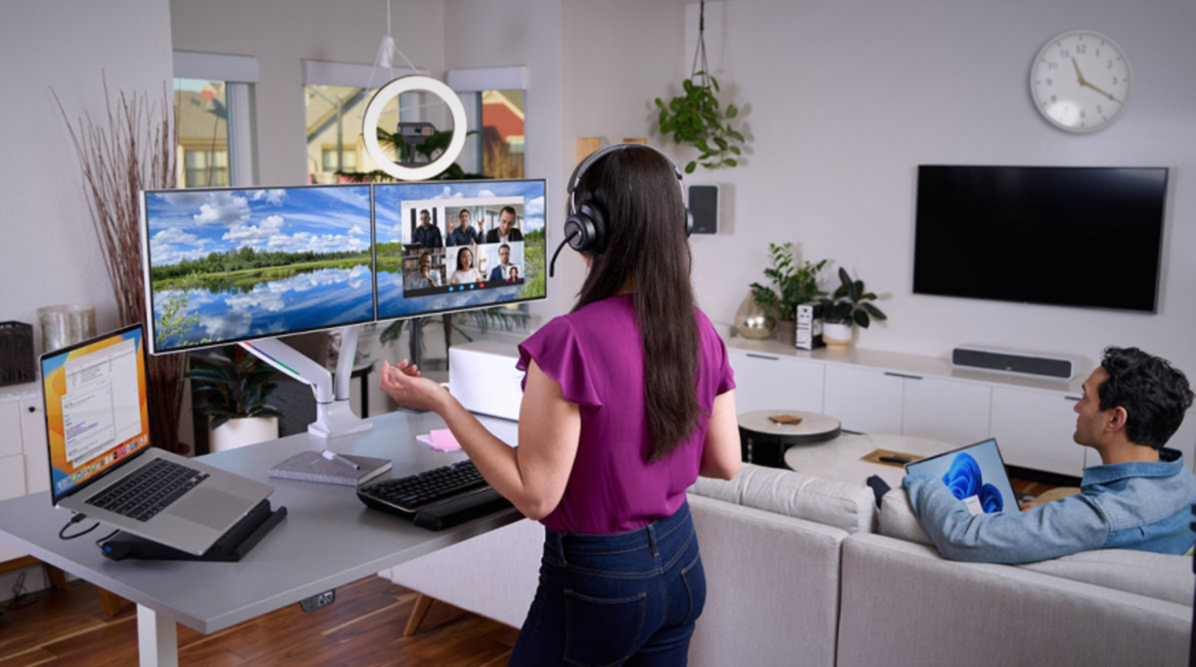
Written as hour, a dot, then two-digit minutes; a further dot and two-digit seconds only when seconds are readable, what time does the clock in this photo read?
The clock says 11.20
